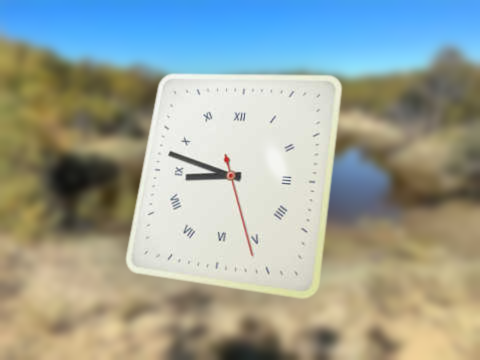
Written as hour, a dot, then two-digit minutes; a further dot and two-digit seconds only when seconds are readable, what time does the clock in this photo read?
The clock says 8.47.26
